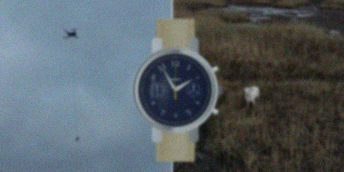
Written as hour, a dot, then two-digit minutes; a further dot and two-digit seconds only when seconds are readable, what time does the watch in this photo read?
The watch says 1.55
